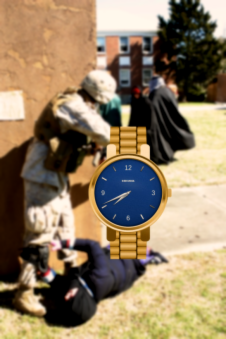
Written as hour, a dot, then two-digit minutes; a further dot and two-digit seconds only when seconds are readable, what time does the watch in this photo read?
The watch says 7.41
